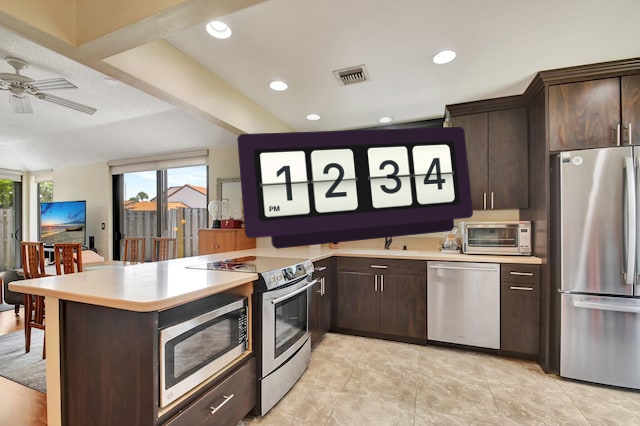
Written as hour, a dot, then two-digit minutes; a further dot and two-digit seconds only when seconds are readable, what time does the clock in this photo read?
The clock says 12.34
